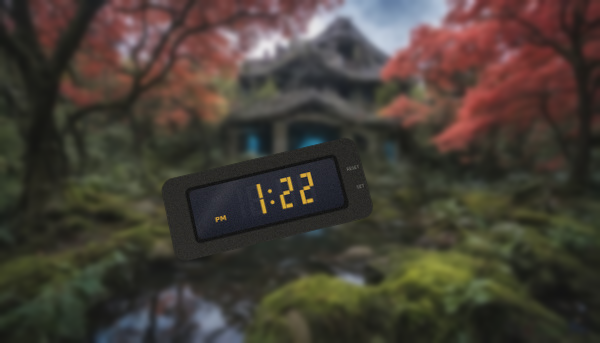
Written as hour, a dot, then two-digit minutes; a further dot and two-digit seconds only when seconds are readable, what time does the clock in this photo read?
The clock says 1.22
